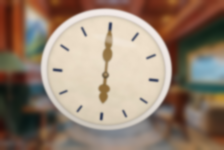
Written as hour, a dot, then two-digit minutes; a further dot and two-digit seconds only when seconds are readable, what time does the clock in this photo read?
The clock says 6.00
